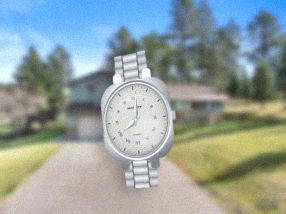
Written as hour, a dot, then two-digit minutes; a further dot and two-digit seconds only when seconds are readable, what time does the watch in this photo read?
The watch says 8.01
